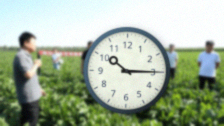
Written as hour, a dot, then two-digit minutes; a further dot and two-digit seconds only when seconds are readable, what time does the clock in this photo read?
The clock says 10.15
